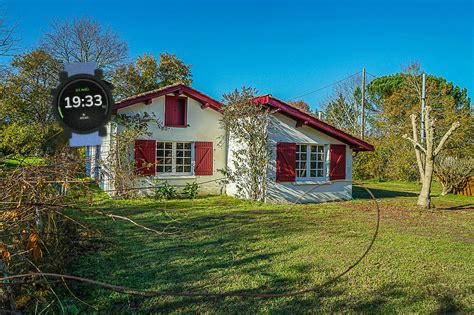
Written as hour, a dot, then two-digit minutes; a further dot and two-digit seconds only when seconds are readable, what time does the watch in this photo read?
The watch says 19.33
